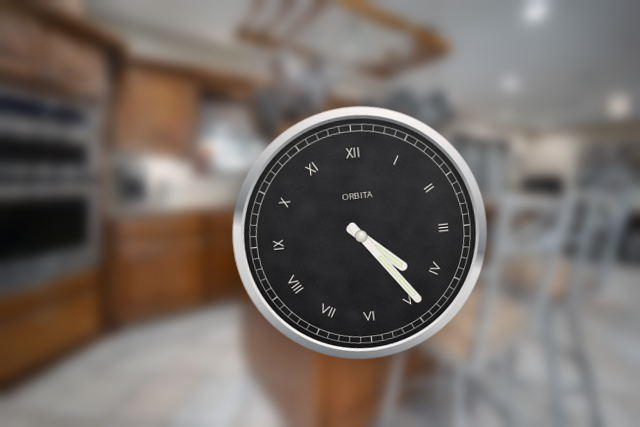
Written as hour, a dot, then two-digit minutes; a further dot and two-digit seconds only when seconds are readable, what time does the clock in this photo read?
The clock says 4.24
